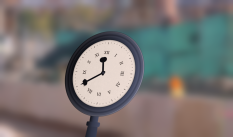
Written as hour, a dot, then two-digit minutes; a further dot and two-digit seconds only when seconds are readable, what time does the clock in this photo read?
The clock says 11.40
